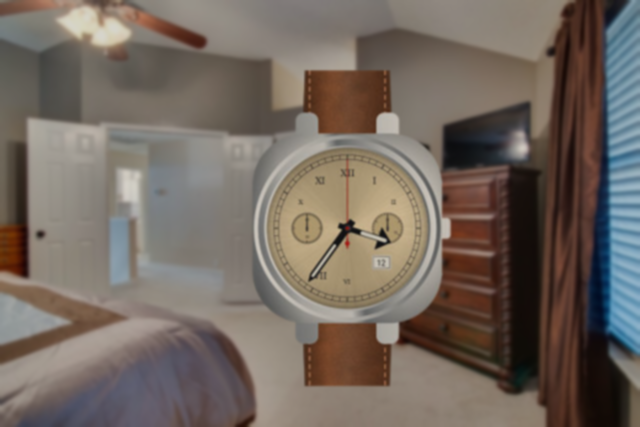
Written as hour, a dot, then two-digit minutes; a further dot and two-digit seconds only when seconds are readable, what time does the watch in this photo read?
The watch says 3.36
